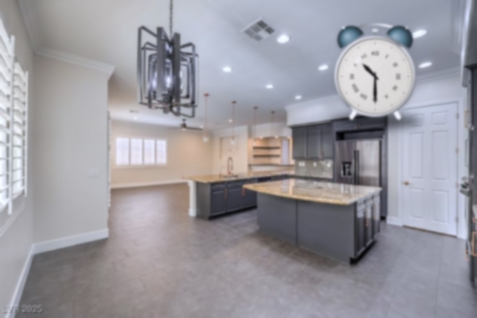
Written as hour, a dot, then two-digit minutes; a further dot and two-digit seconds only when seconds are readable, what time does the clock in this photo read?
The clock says 10.30
